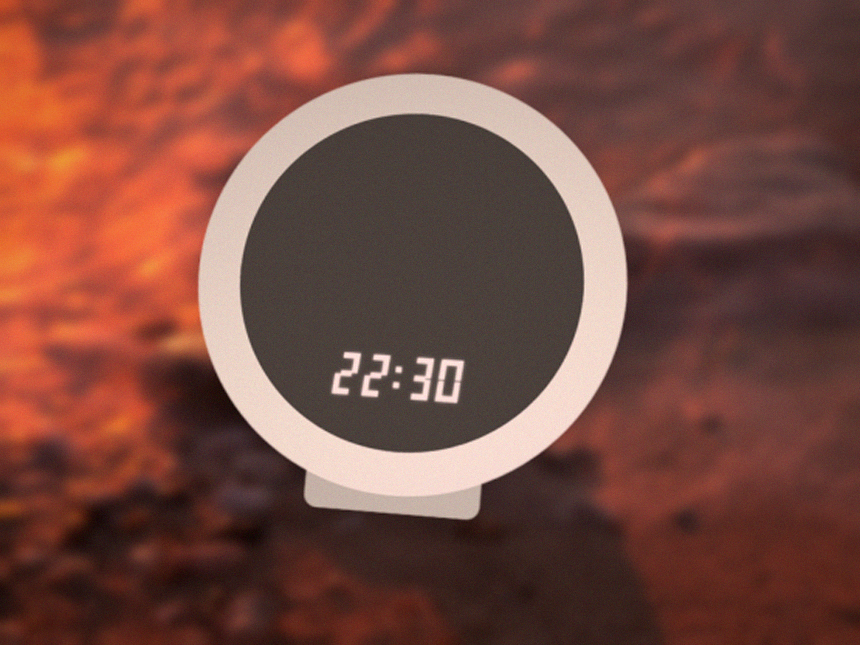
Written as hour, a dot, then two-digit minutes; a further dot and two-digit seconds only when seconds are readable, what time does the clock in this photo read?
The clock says 22.30
